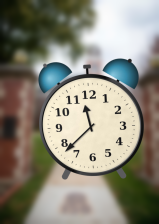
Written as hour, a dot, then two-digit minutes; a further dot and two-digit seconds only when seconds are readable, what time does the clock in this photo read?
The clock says 11.38
